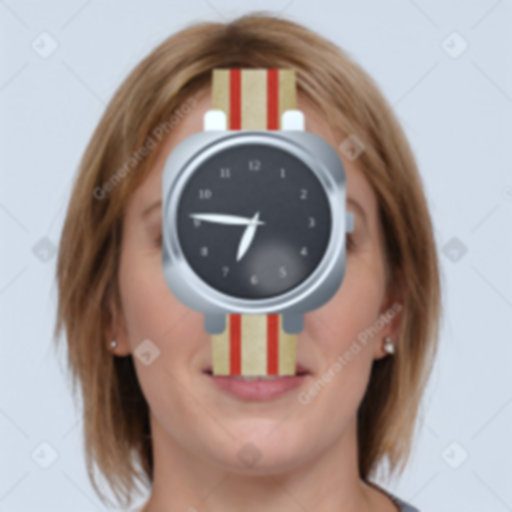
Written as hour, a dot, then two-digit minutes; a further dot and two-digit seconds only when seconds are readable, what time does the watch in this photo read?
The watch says 6.46
